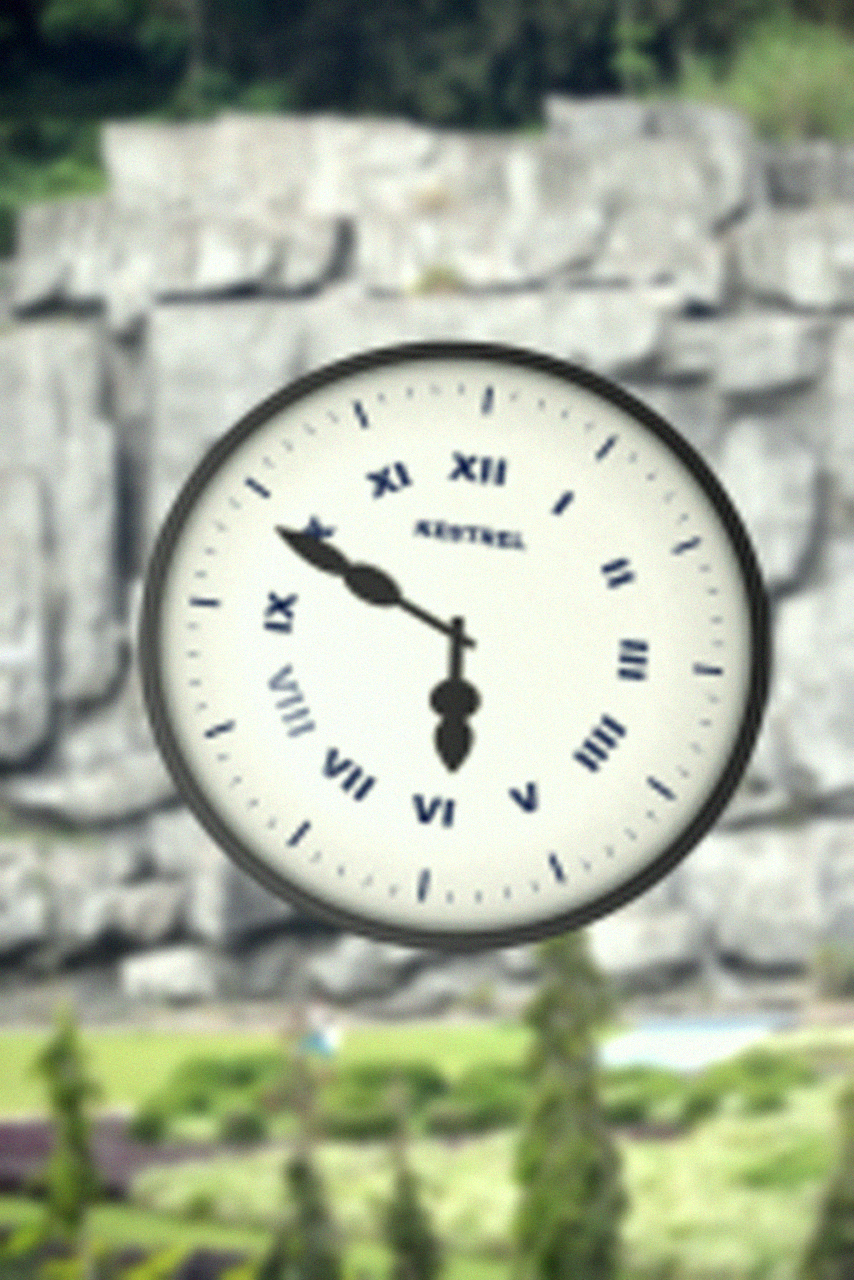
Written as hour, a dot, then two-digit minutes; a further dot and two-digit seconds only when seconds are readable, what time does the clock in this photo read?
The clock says 5.49
